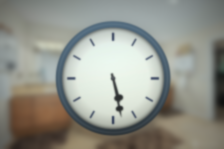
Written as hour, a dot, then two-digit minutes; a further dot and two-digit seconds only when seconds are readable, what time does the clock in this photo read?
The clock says 5.28
